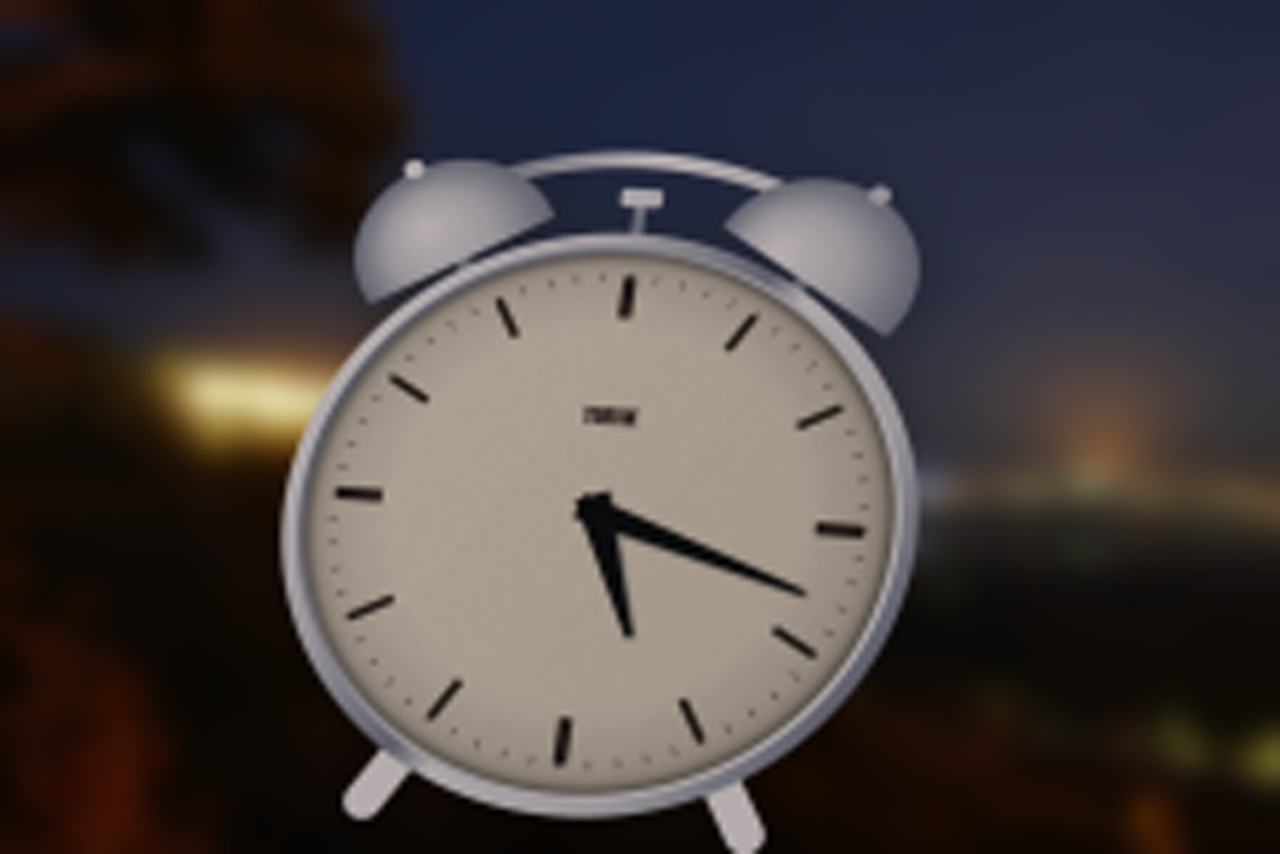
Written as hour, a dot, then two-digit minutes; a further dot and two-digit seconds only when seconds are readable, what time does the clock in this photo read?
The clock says 5.18
